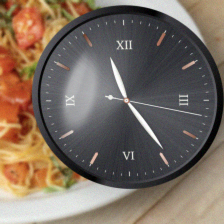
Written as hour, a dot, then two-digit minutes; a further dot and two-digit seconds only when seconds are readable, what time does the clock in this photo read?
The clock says 11.24.17
